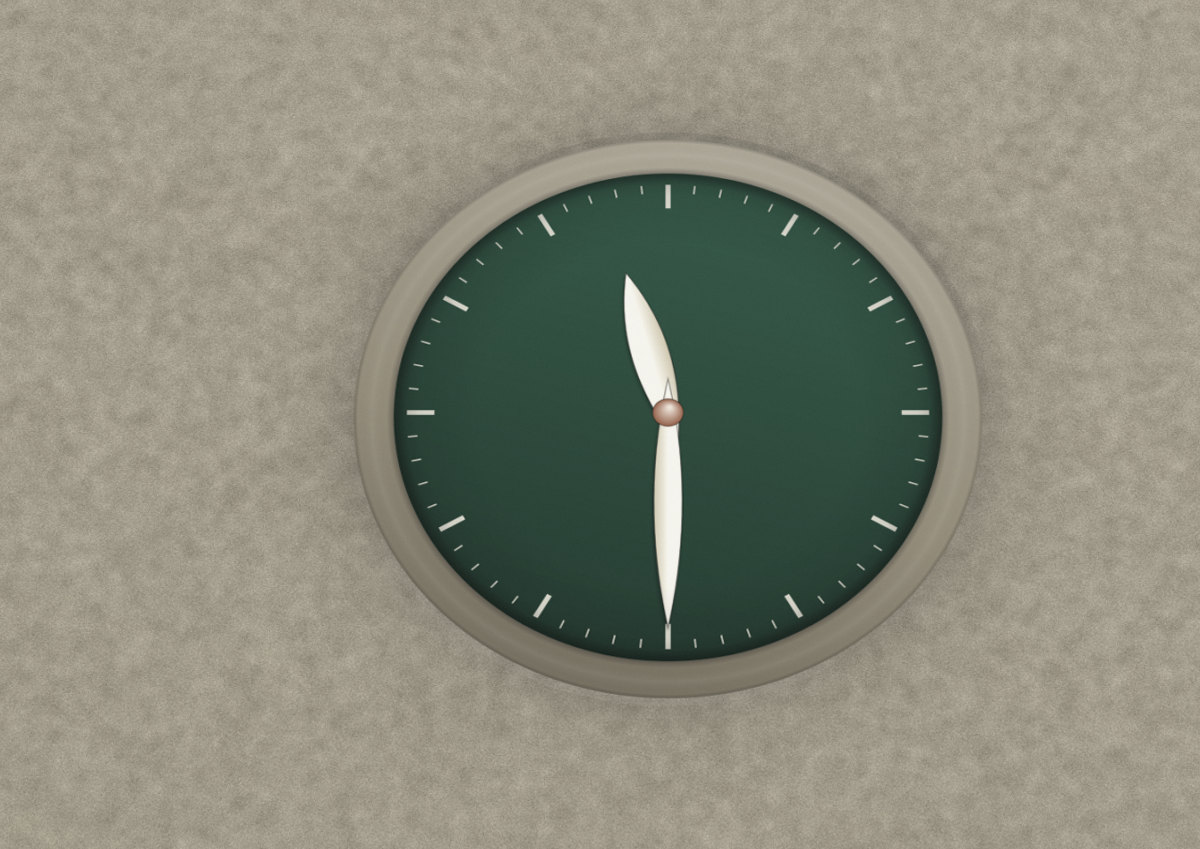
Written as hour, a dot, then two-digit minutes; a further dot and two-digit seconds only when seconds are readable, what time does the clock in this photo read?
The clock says 11.30
